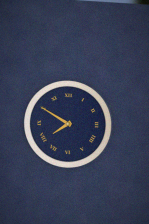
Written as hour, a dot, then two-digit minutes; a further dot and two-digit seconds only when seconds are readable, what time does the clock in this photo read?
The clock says 7.50
